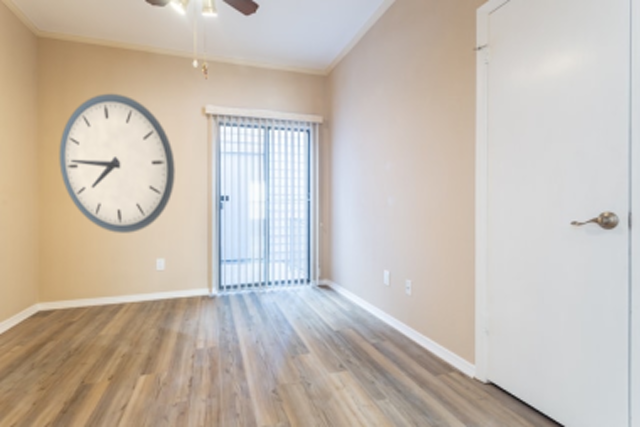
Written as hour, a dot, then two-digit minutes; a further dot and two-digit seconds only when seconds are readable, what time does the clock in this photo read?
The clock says 7.46
